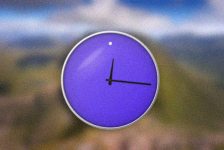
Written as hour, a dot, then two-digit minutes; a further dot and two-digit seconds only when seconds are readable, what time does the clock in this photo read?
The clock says 12.16
